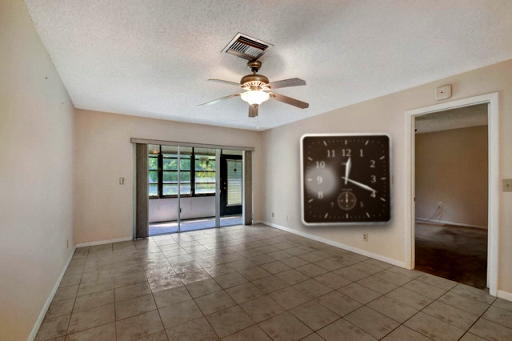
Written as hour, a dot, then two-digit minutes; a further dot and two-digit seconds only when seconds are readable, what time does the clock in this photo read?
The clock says 12.19
